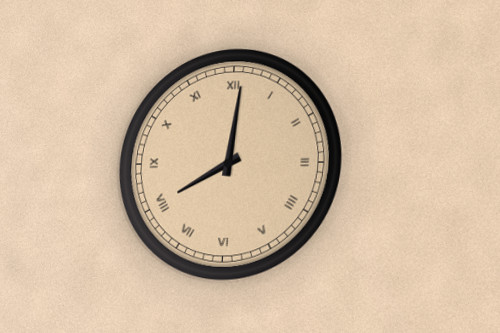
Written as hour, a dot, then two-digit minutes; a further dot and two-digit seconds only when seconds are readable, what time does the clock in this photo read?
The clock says 8.01
